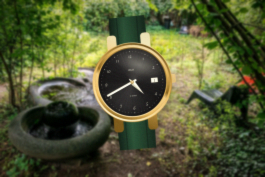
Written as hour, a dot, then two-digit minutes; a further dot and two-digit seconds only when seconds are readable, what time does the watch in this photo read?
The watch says 4.41
